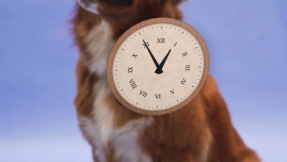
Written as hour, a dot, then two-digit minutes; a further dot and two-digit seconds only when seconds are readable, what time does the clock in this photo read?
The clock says 12.55
